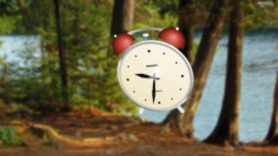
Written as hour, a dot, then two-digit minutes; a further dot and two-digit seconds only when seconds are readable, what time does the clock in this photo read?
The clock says 9.32
